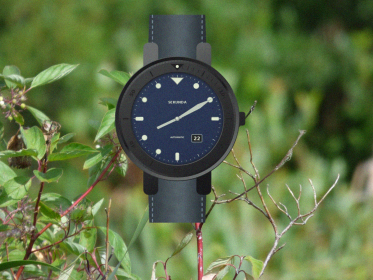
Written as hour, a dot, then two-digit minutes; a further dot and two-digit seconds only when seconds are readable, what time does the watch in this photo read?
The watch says 8.10
